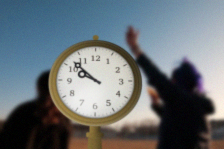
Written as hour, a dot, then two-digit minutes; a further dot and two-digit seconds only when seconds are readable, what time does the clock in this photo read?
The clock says 9.52
